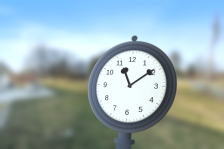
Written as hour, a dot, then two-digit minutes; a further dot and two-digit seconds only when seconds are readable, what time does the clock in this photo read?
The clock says 11.09
